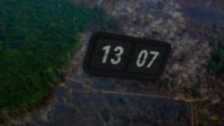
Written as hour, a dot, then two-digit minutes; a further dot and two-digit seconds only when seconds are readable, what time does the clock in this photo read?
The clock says 13.07
